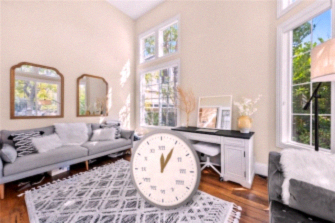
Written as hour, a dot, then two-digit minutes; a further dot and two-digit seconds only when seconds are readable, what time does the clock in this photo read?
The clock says 12.05
